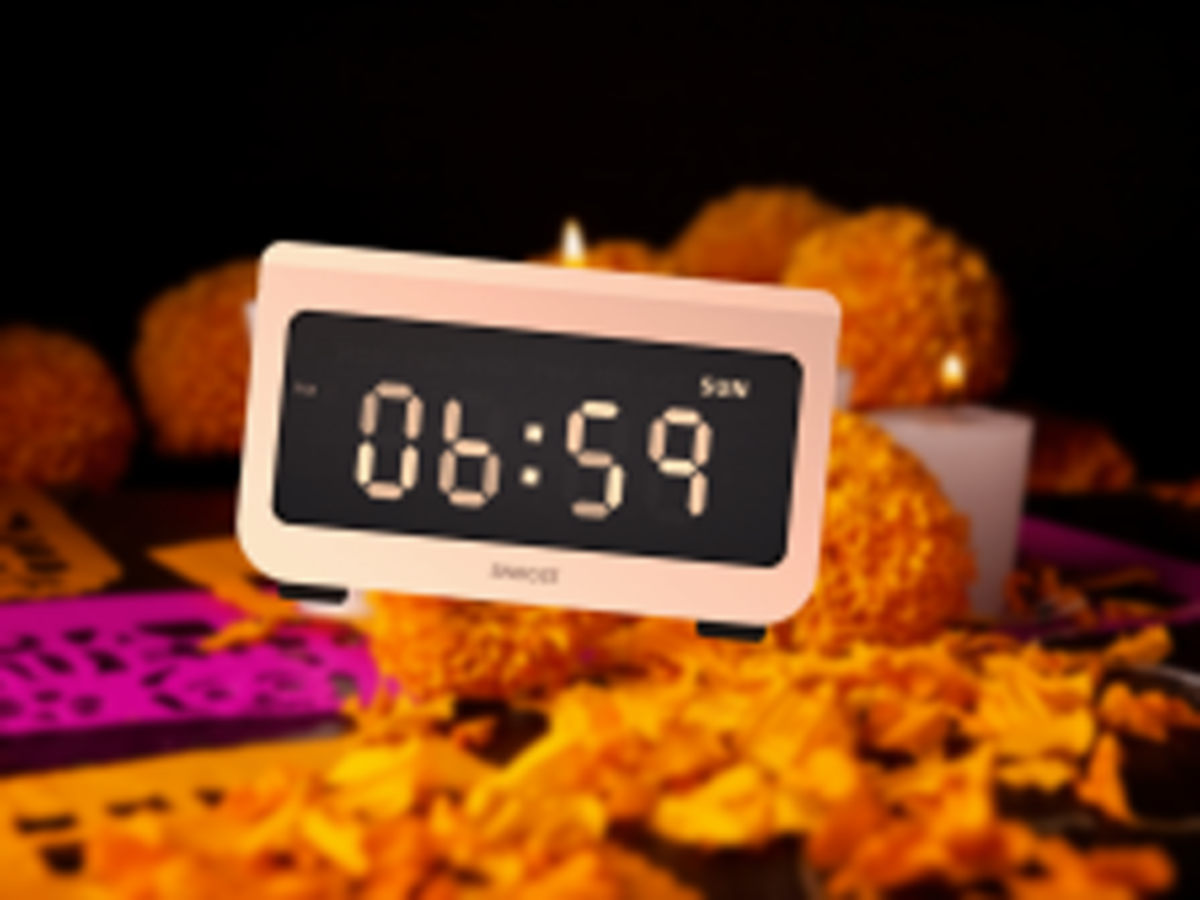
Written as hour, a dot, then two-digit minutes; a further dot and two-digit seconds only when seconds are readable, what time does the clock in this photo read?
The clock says 6.59
